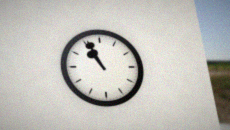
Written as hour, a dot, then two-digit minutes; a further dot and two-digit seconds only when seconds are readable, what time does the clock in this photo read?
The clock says 10.56
